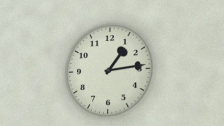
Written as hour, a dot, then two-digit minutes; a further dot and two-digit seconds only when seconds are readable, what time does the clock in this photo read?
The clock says 1.14
